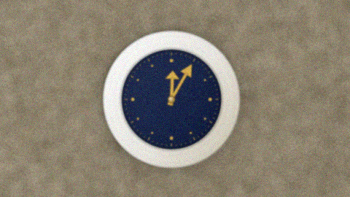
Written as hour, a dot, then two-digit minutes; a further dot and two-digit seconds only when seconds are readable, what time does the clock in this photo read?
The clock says 12.05
